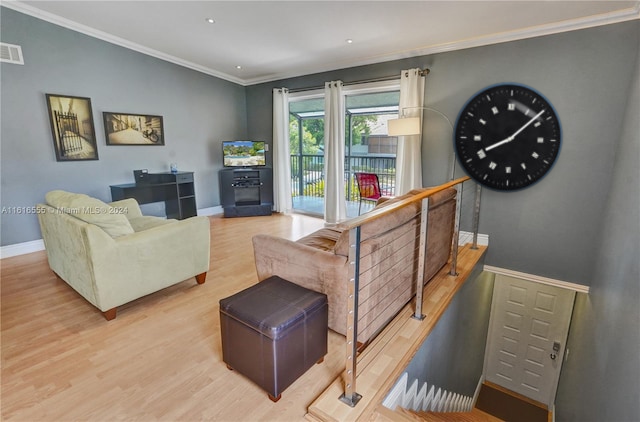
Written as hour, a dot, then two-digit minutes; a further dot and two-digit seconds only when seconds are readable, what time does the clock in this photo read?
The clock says 8.08
